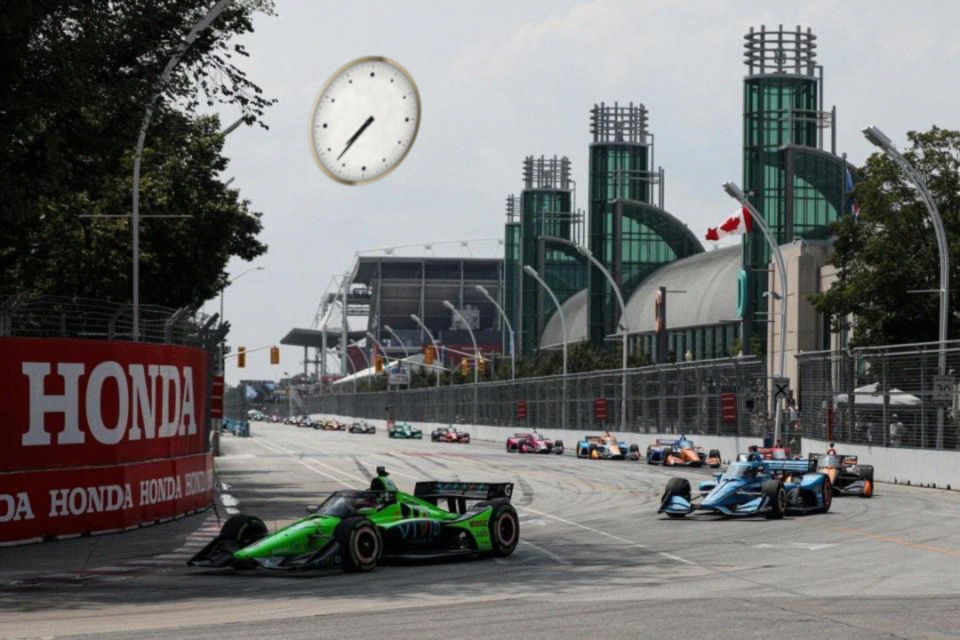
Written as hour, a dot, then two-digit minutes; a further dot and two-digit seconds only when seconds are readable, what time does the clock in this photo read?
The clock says 7.37
